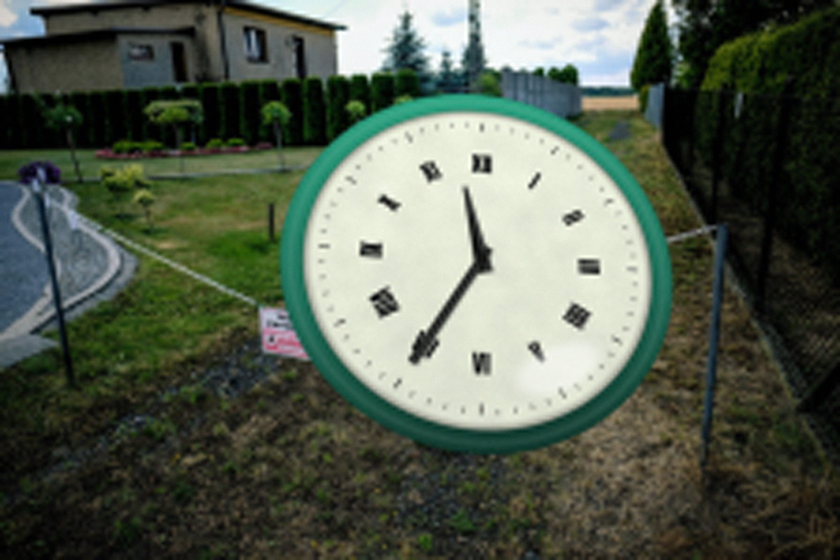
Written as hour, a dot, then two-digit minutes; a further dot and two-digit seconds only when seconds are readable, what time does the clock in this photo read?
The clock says 11.35
